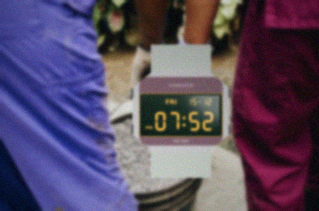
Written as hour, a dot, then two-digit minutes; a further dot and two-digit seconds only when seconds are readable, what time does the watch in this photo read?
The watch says 7.52
